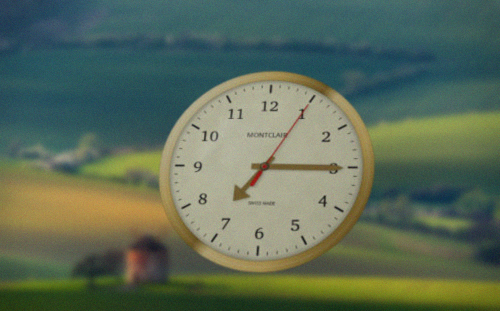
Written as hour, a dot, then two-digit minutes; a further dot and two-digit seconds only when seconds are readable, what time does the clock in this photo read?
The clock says 7.15.05
